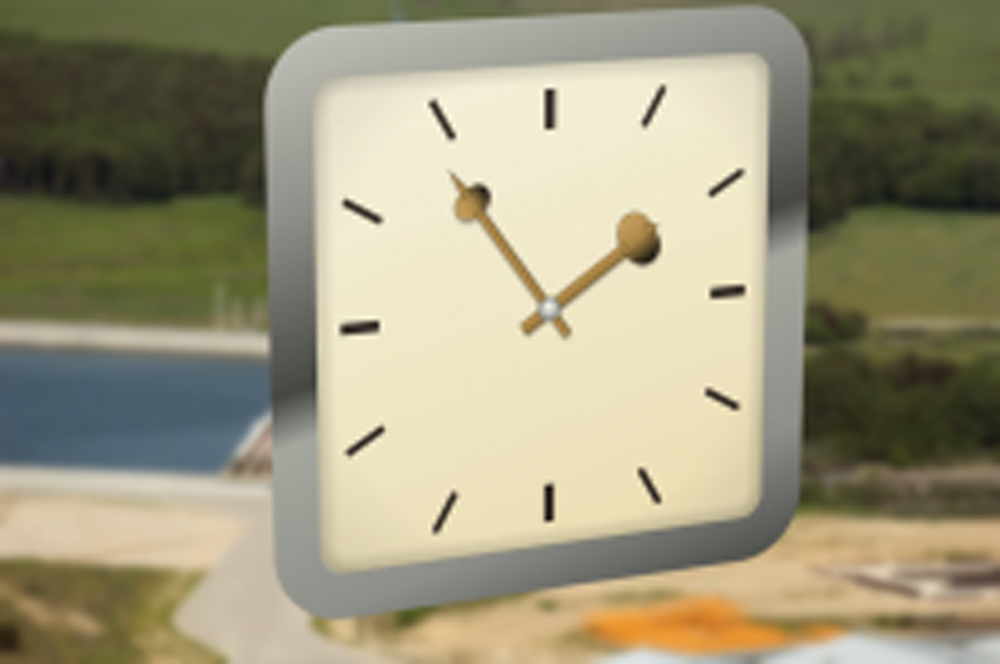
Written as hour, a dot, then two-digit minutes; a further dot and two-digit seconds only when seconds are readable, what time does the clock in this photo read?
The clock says 1.54
